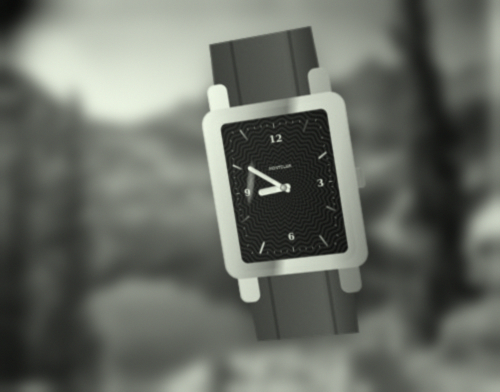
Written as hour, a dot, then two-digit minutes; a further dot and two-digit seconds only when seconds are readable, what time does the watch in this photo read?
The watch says 8.51
